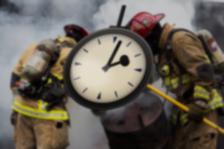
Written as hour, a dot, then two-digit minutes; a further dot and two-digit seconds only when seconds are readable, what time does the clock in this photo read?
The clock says 2.02
